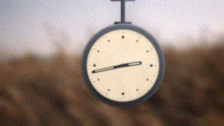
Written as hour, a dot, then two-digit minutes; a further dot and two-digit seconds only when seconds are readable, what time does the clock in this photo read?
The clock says 2.43
